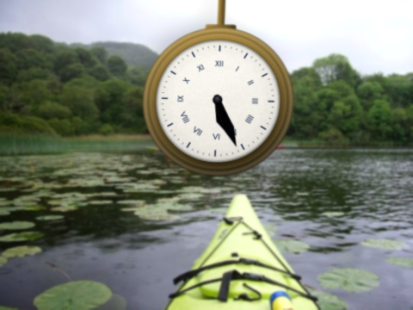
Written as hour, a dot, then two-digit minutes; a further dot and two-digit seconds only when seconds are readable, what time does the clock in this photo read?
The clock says 5.26
